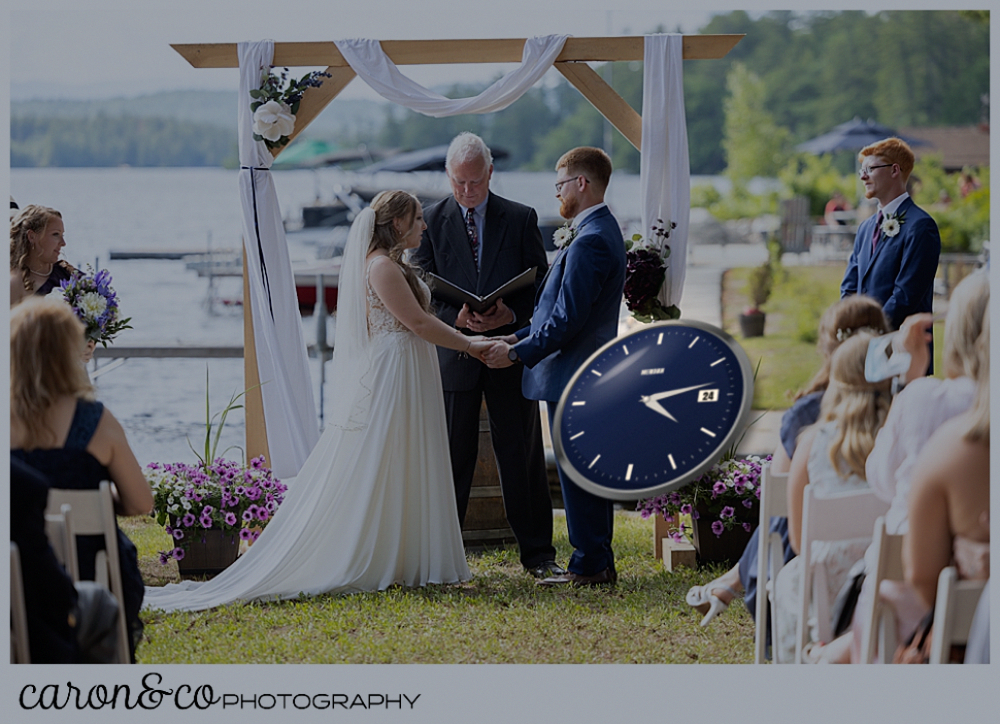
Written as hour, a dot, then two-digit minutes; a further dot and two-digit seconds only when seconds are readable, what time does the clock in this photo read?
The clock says 4.13
